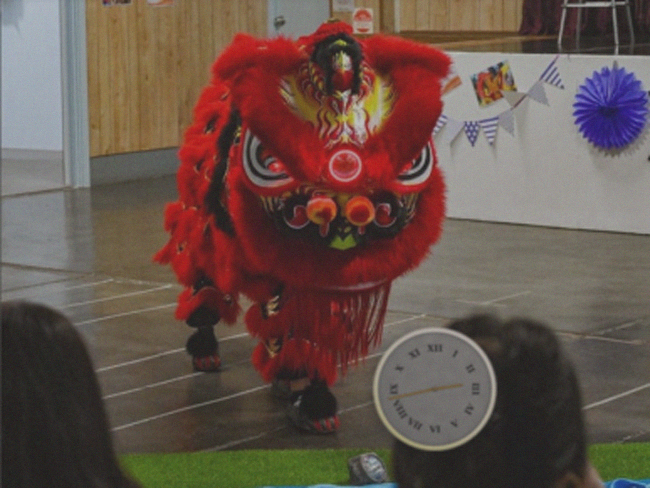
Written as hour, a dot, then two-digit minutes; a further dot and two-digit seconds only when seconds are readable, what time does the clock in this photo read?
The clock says 2.43
